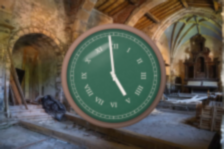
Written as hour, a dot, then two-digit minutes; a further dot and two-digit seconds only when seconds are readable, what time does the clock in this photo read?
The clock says 4.59
